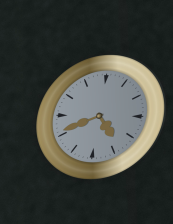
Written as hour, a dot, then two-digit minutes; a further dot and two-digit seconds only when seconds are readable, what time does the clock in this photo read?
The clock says 4.41
